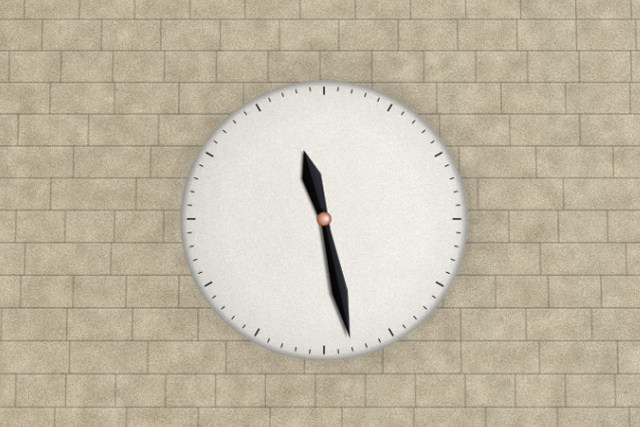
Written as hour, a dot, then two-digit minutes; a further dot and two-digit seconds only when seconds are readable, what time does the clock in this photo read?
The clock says 11.28
